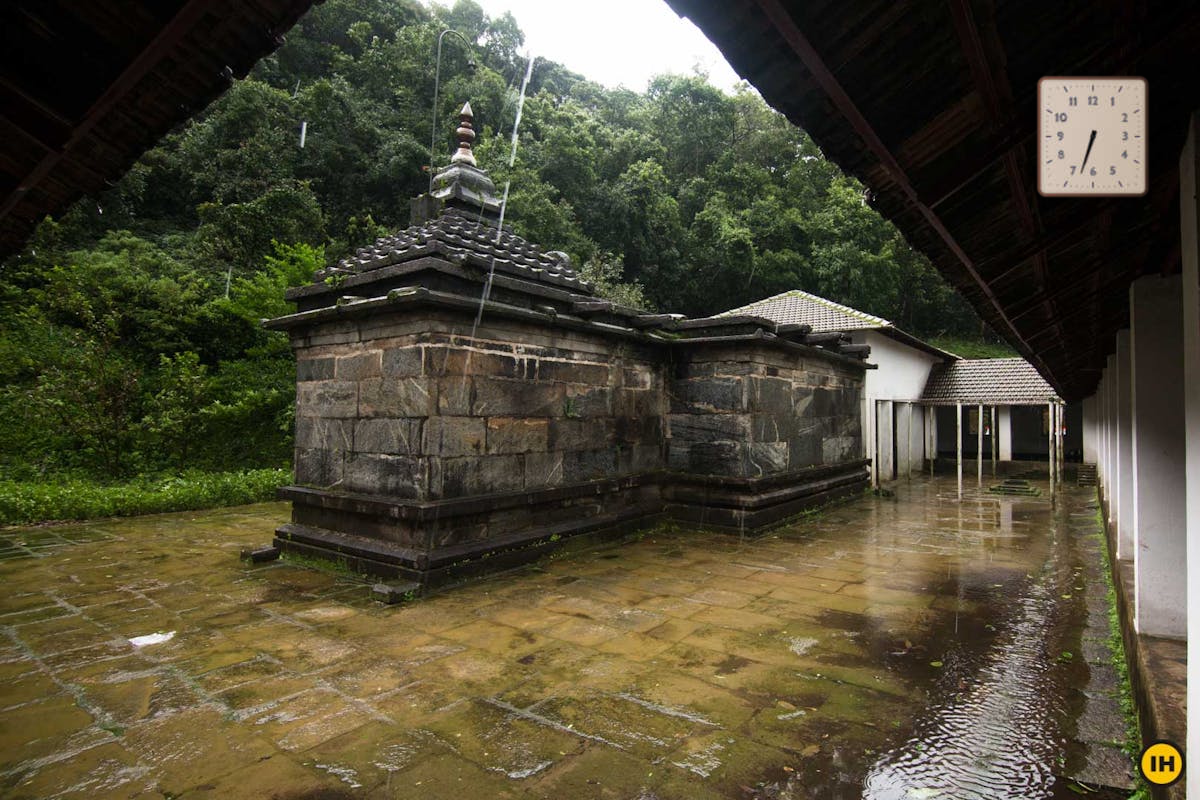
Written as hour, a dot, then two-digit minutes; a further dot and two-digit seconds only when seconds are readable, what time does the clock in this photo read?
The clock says 6.33
